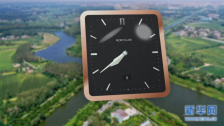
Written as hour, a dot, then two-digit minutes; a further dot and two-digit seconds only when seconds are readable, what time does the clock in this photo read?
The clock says 7.39
